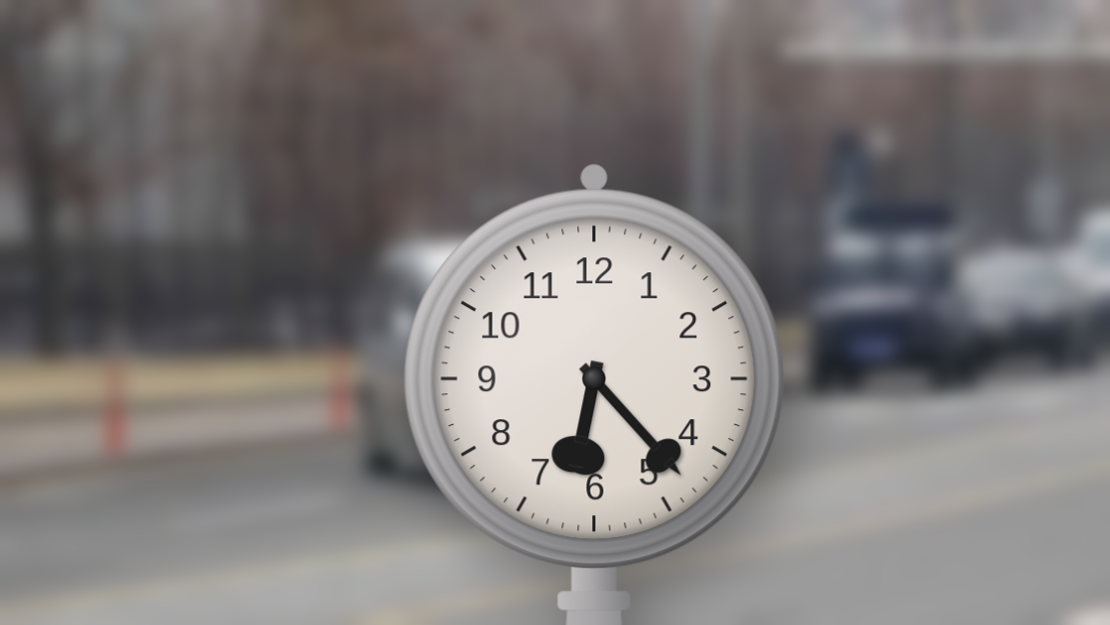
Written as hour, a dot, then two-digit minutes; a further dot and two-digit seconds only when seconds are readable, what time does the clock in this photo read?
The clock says 6.23
